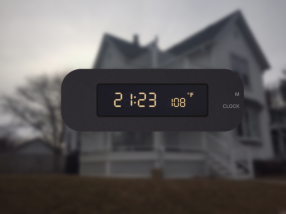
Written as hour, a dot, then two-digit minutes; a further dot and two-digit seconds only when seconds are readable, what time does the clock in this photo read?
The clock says 21.23
